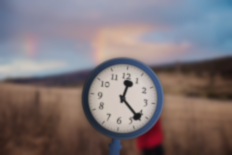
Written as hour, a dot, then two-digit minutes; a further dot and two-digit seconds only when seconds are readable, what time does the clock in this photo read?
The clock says 12.22
